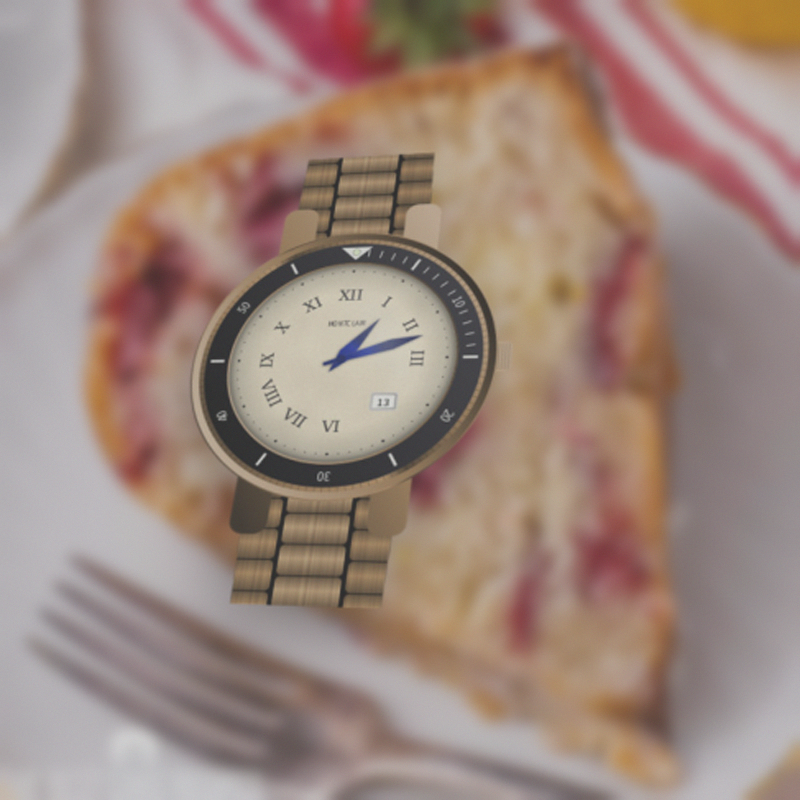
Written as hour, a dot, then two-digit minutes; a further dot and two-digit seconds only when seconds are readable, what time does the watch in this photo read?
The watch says 1.12
